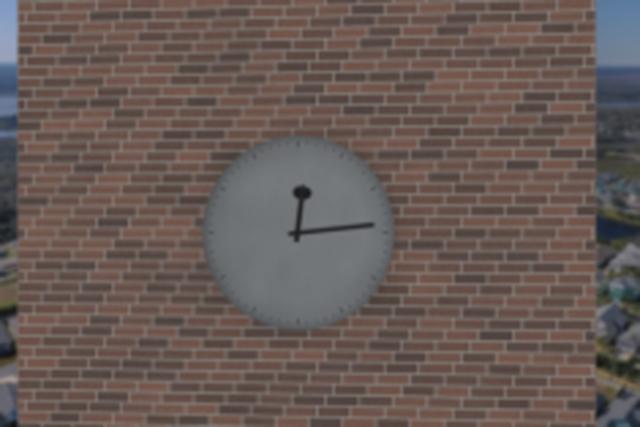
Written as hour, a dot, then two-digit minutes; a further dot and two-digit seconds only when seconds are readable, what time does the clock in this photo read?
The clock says 12.14
